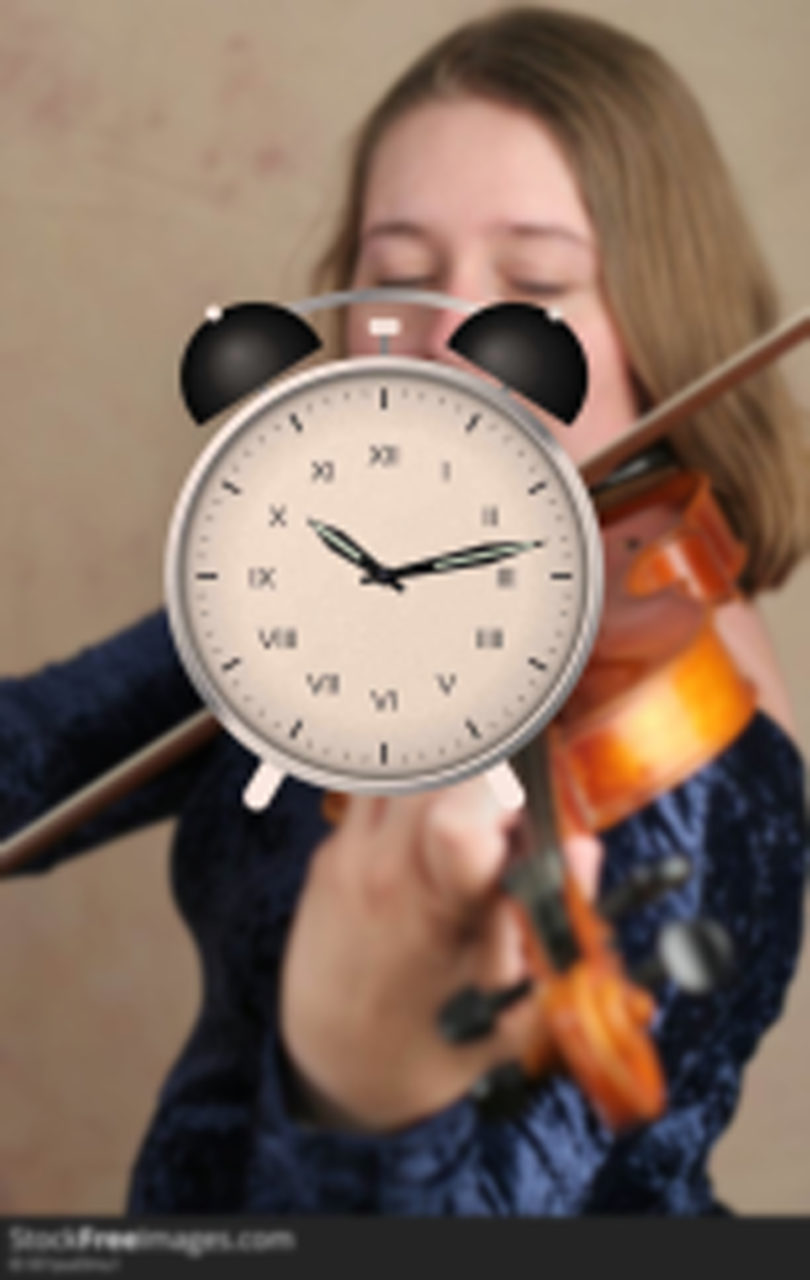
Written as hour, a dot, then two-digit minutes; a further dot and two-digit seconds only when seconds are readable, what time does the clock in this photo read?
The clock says 10.13
